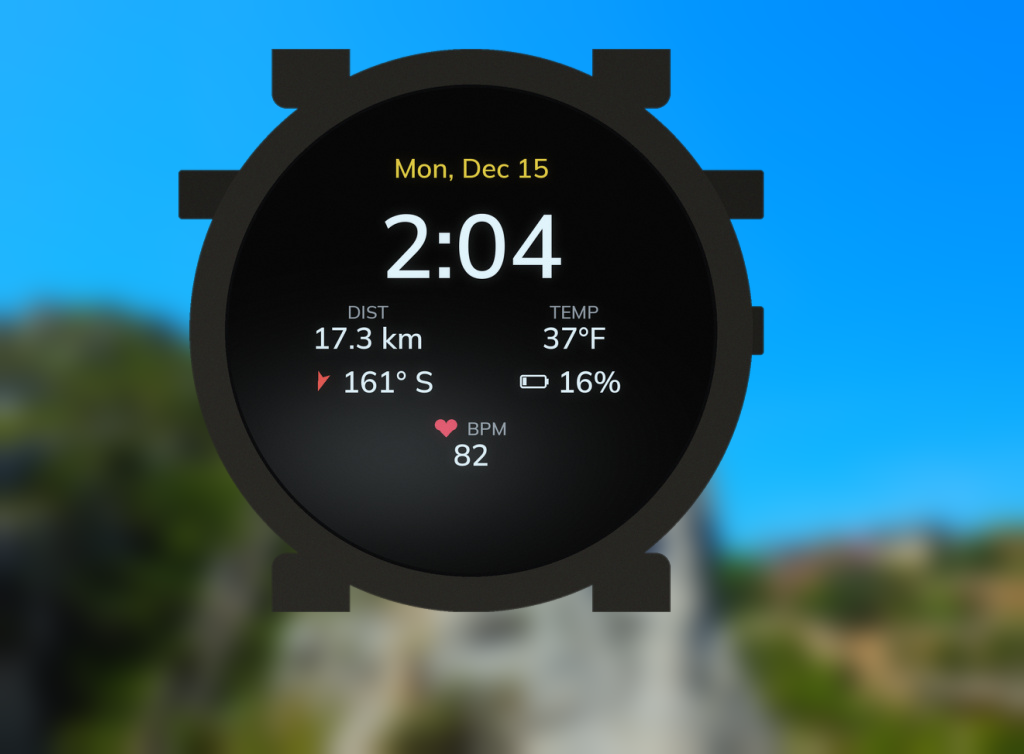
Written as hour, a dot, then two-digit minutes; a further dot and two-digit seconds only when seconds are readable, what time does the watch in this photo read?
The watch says 2.04
